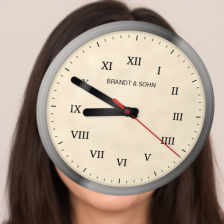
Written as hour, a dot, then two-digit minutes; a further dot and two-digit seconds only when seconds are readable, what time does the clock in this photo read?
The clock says 8.49.21
